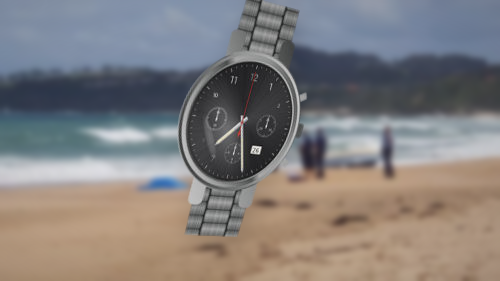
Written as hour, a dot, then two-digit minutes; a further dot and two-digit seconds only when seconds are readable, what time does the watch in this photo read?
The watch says 7.27
